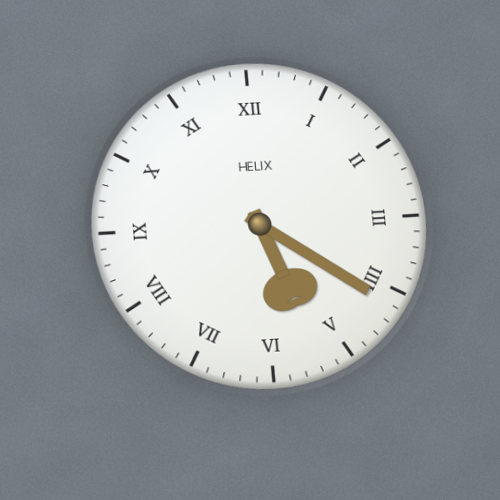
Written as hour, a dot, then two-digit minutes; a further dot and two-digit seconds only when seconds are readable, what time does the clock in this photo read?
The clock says 5.21
